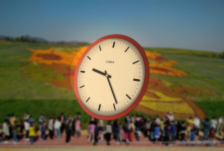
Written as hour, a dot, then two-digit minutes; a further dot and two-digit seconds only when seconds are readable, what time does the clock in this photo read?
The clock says 9.24
